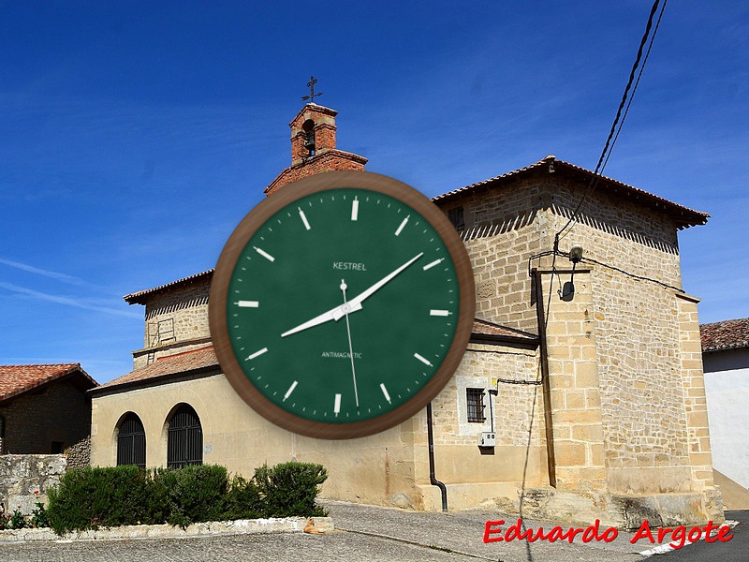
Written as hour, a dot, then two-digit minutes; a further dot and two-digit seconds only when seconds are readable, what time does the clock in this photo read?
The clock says 8.08.28
